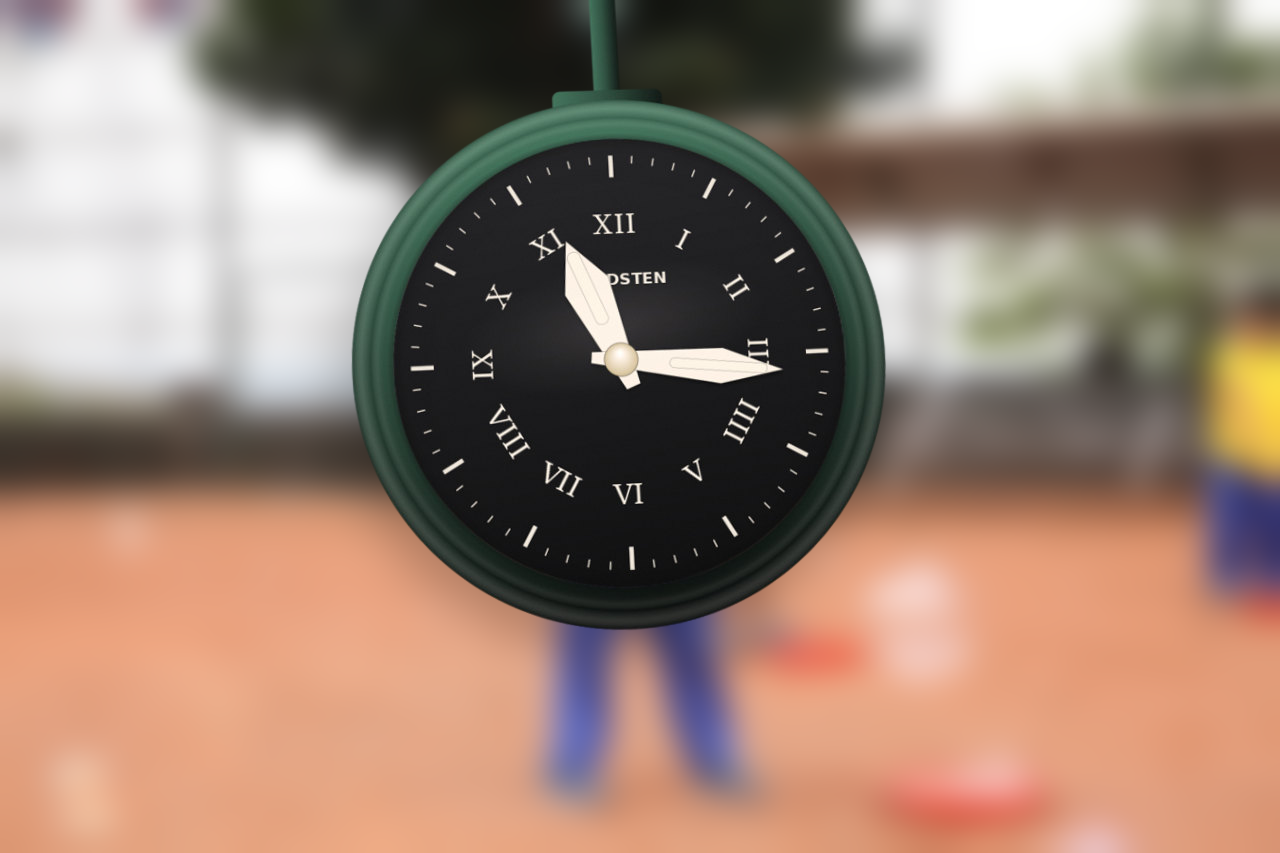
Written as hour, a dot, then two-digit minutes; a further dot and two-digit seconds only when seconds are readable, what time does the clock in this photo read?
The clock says 11.16
